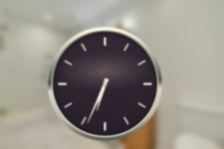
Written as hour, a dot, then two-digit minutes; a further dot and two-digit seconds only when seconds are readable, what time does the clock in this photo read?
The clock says 6.34
